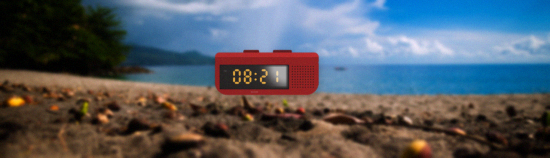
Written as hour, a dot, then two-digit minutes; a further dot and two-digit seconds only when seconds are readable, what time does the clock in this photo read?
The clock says 8.21
